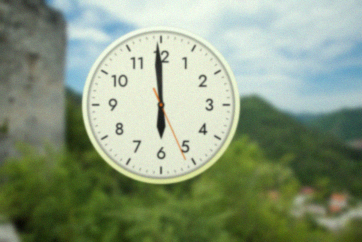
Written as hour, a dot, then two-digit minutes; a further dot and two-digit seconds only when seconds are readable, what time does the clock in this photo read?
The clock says 5.59.26
